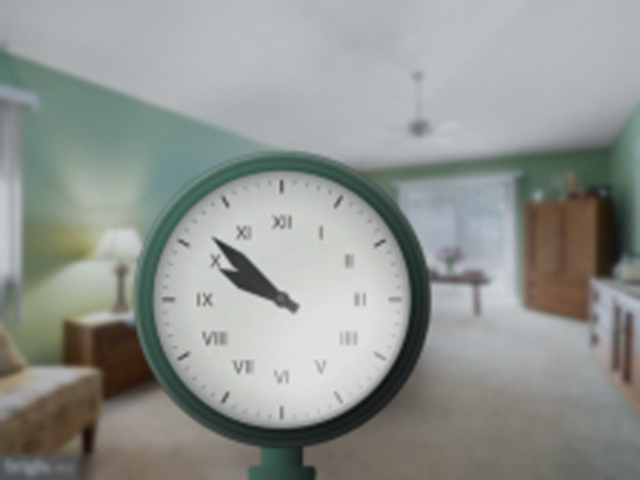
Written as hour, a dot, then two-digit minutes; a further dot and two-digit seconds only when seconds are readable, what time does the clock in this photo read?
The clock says 9.52
